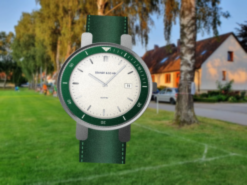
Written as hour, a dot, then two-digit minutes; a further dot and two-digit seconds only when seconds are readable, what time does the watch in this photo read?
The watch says 10.07
